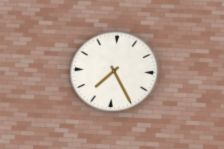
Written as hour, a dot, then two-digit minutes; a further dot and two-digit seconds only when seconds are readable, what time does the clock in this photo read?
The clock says 7.25
